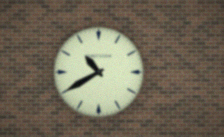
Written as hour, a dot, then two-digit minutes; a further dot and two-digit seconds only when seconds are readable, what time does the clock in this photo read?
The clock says 10.40
